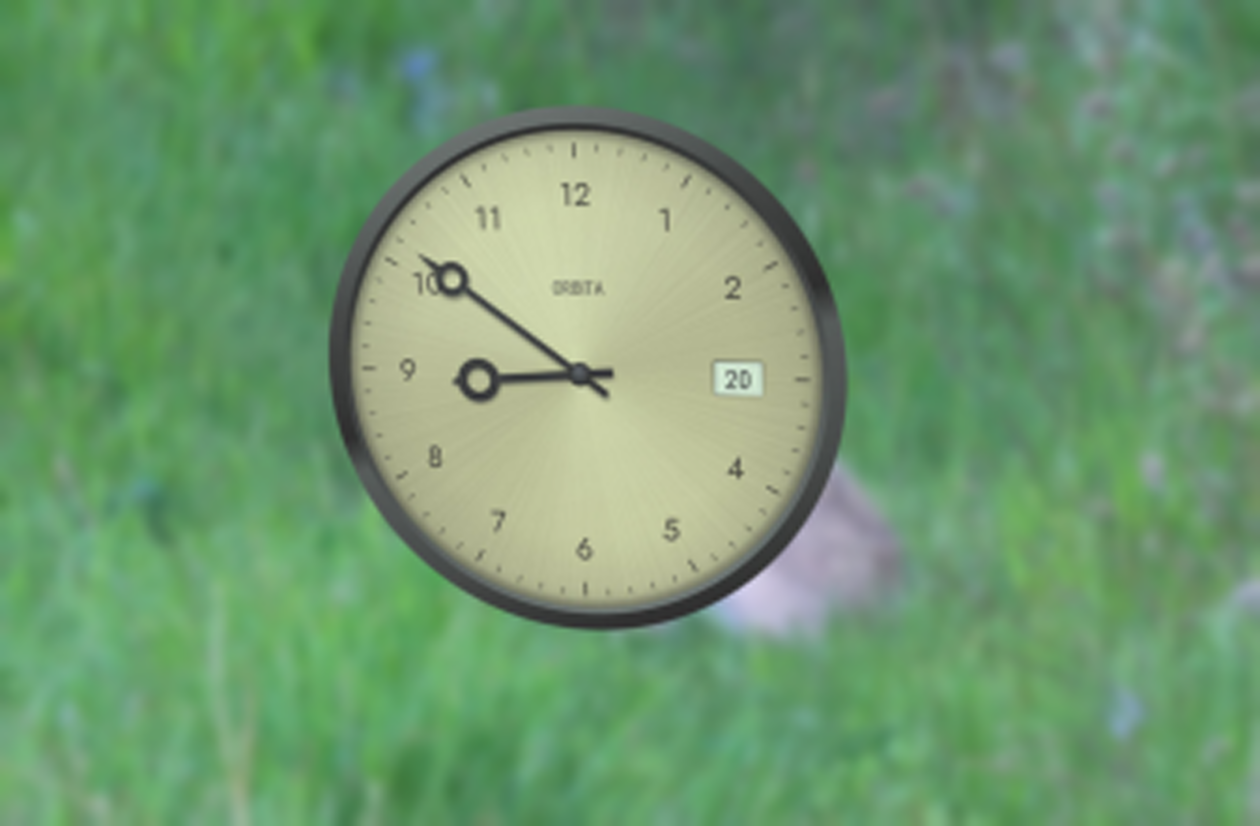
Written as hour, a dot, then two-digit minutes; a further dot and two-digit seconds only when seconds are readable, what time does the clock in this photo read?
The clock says 8.51
